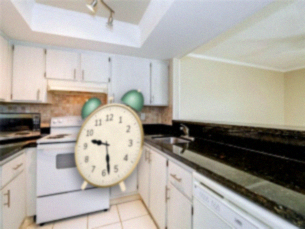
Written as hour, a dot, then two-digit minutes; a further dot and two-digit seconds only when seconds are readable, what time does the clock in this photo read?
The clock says 9.28
